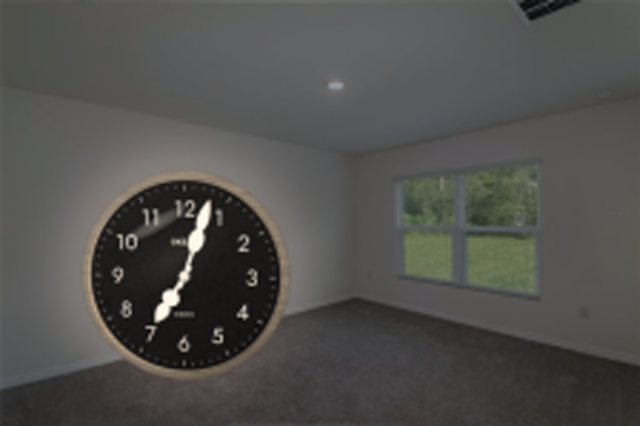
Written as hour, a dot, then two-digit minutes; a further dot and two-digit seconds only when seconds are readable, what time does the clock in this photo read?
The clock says 7.03
